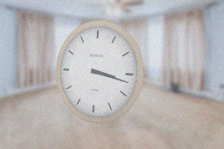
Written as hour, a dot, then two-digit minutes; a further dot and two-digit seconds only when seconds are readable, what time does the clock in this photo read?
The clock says 3.17
